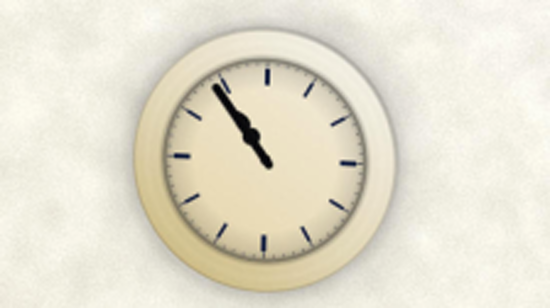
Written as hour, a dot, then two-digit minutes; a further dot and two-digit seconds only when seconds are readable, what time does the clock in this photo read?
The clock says 10.54
